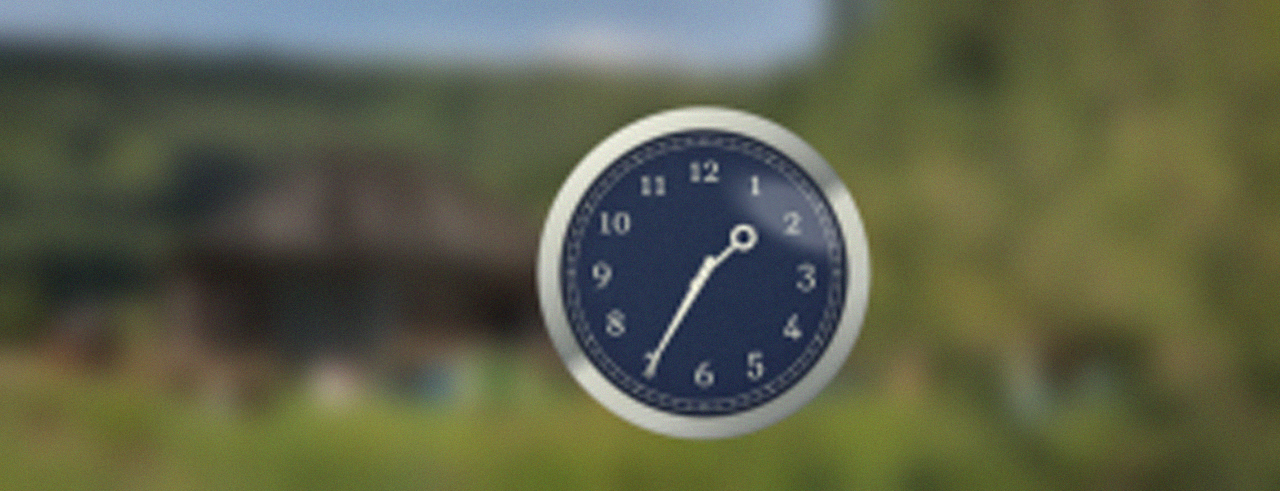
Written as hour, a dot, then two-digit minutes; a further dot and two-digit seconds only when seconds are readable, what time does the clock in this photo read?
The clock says 1.35
